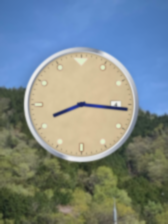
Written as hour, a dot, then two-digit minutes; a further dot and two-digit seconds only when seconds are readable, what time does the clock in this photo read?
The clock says 8.16
